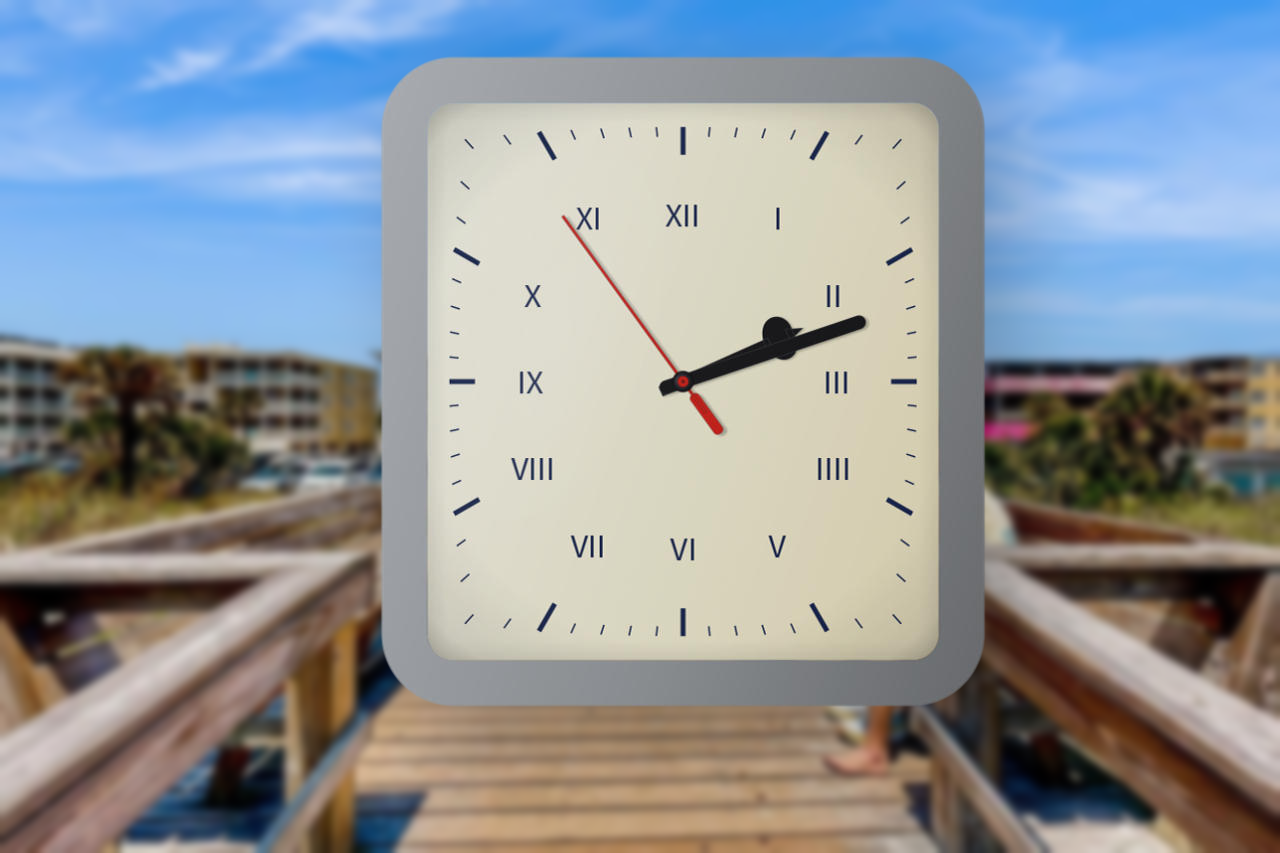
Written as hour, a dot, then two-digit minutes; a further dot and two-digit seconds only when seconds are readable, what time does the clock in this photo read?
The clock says 2.11.54
